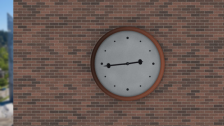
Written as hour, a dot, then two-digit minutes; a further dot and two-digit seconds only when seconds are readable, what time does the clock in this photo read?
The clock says 2.44
